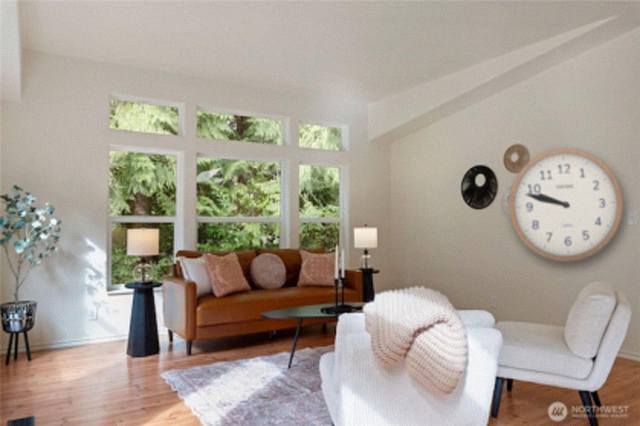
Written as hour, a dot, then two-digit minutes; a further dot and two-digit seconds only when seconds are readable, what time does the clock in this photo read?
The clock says 9.48
